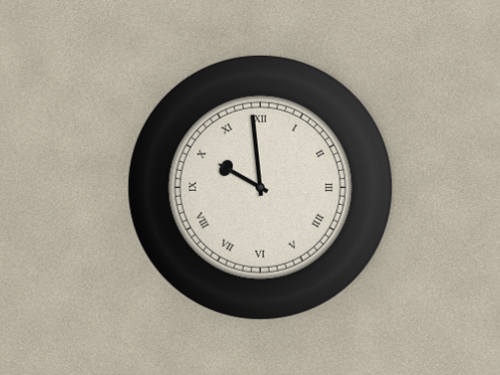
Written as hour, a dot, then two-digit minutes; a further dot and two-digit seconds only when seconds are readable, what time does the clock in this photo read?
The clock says 9.59
